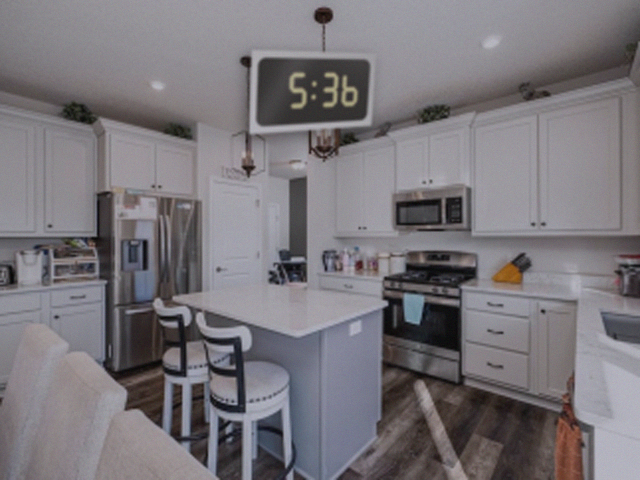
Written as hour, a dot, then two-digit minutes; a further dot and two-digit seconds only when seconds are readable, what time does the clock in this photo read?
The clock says 5.36
